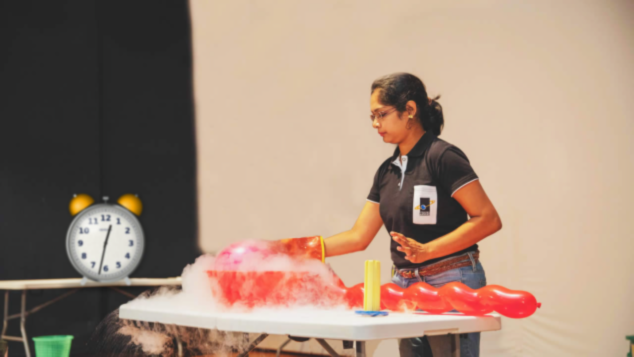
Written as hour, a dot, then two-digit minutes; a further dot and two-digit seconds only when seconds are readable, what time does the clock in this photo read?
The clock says 12.32
